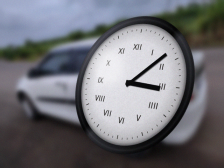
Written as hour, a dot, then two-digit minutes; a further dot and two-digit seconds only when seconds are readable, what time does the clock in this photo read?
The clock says 3.08
